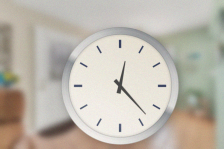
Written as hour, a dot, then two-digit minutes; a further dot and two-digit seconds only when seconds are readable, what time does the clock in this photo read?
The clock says 12.23
